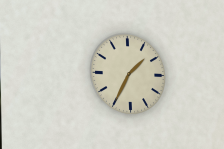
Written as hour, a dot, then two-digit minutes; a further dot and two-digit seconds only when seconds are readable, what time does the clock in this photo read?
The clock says 1.35
